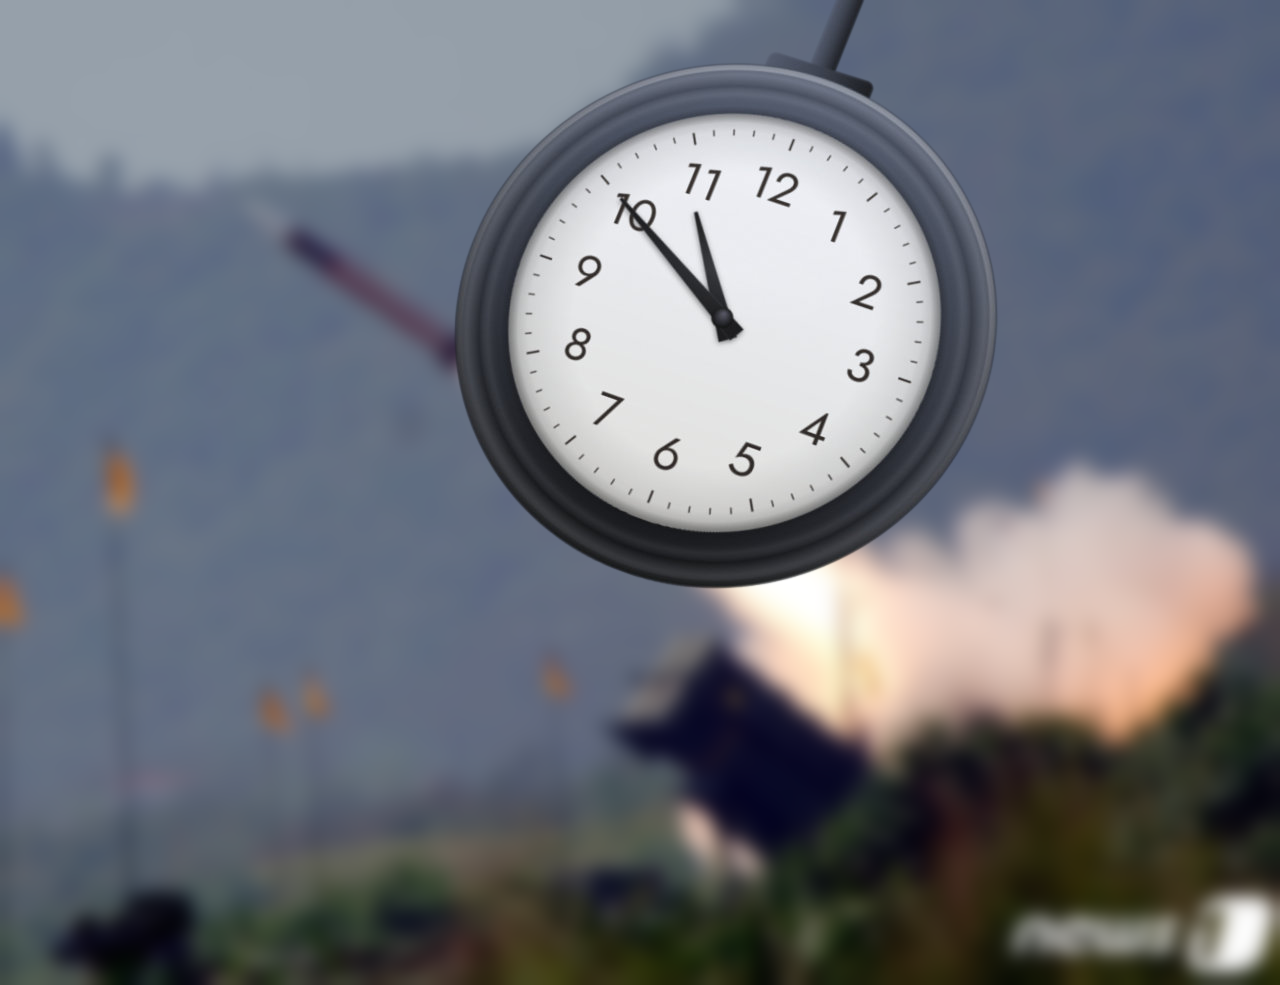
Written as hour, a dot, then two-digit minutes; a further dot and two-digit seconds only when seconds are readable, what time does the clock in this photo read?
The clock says 10.50
